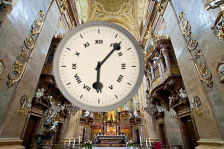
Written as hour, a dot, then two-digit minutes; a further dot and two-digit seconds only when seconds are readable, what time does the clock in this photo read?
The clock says 6.07
